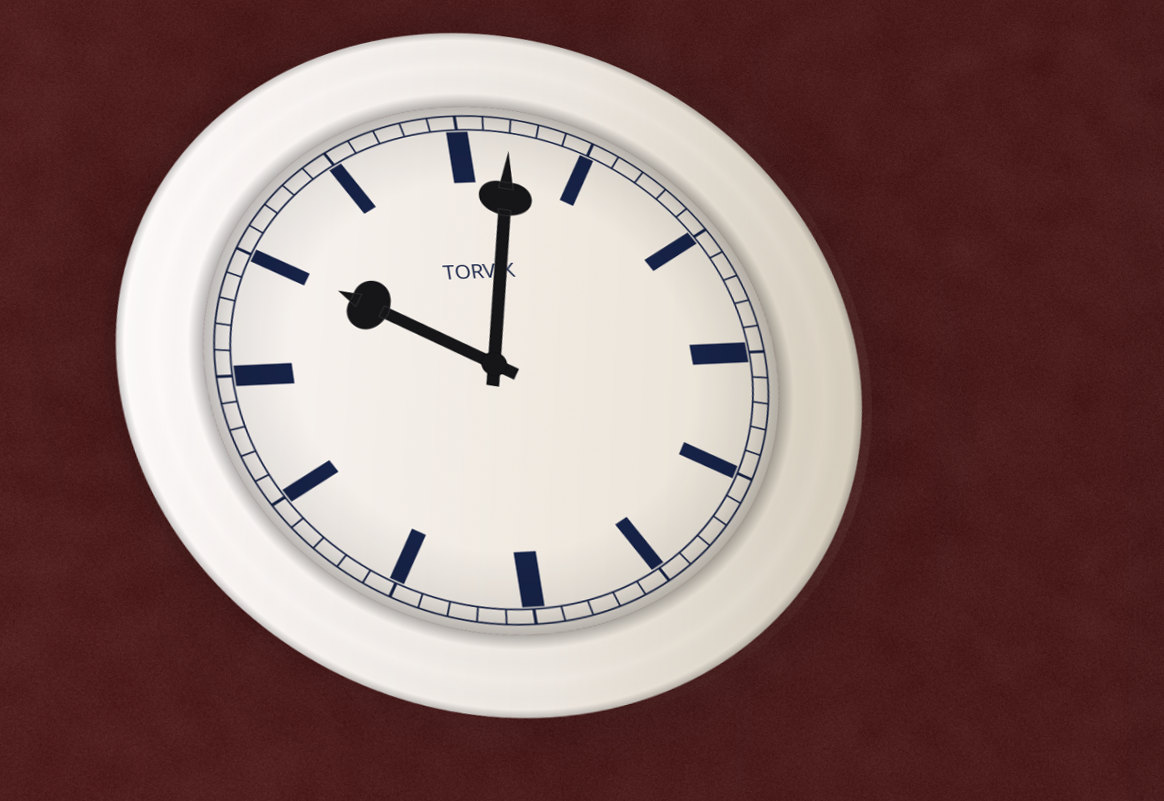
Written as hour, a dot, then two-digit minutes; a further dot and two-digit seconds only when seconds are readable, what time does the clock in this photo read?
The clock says 10.02
